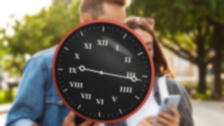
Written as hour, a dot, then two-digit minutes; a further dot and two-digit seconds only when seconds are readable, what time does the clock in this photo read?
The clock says 9.16
